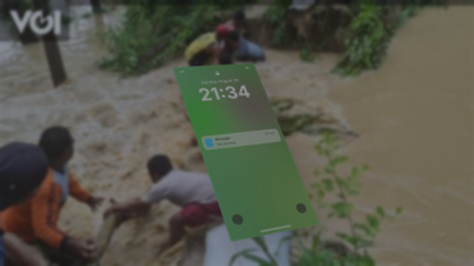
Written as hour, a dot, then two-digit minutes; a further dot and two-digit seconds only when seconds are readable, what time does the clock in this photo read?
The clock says 21.34
